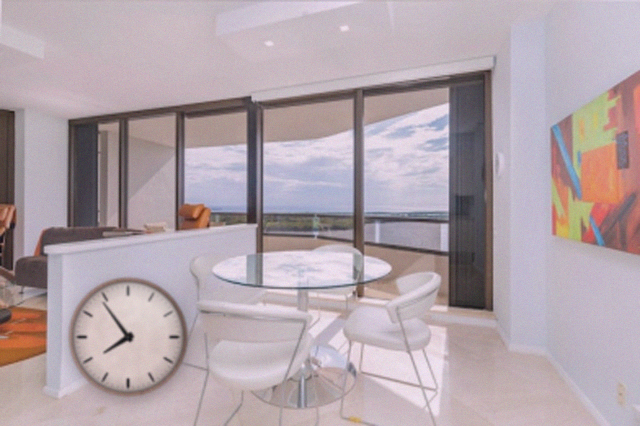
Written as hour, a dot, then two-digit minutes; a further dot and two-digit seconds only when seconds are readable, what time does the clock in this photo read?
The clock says 7.54
